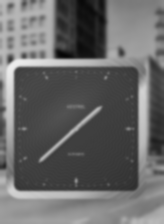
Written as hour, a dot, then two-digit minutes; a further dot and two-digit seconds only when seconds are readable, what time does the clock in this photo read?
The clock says 1.38
